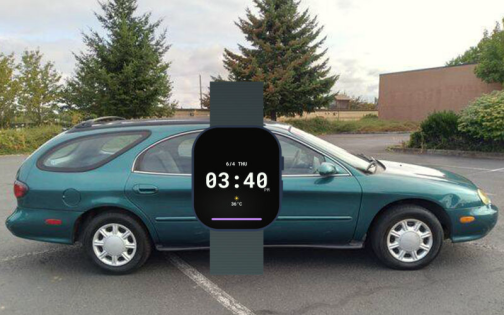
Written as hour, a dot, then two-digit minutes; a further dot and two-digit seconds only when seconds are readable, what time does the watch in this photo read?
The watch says 3.40
